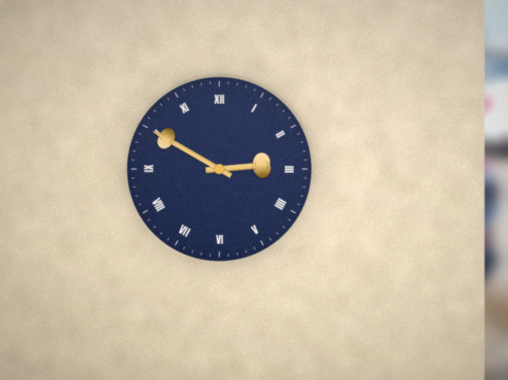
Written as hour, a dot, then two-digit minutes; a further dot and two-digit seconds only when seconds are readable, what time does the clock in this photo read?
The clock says 2.50
